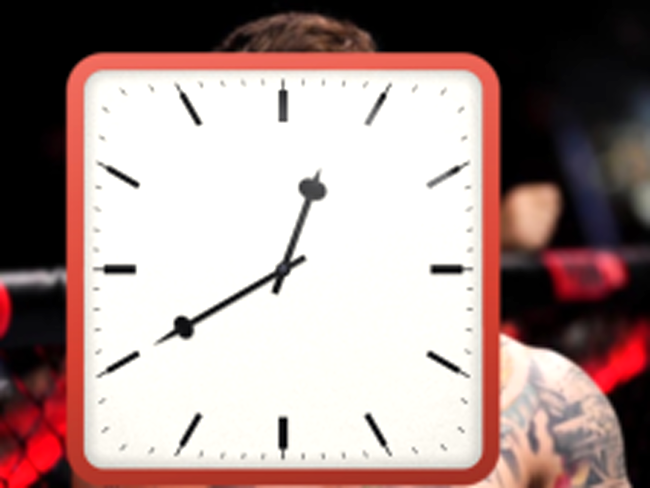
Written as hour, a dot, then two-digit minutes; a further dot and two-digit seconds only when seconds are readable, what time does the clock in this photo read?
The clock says 12.40
